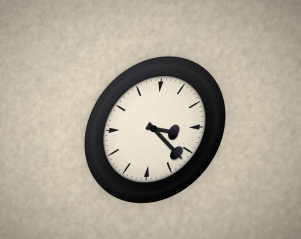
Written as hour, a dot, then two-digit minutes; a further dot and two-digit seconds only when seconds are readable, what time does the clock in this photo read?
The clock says 3.22
